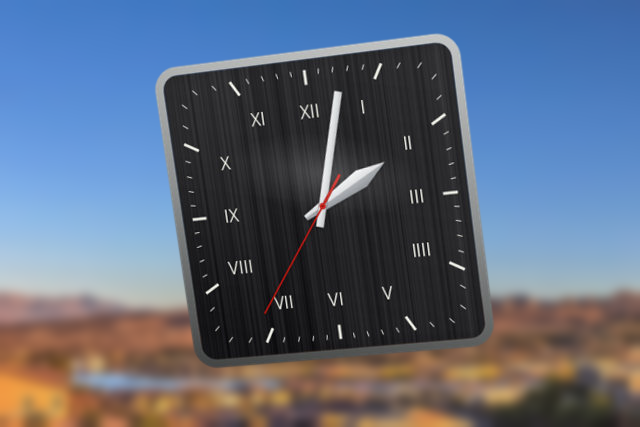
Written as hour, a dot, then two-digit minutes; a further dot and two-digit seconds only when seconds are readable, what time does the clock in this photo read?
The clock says 2.02.36
